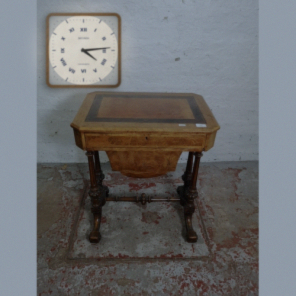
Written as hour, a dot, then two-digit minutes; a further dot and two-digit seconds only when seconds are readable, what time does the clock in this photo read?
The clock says 4.14
